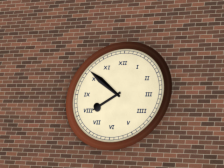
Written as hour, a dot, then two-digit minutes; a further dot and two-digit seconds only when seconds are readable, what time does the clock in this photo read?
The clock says 7.51
